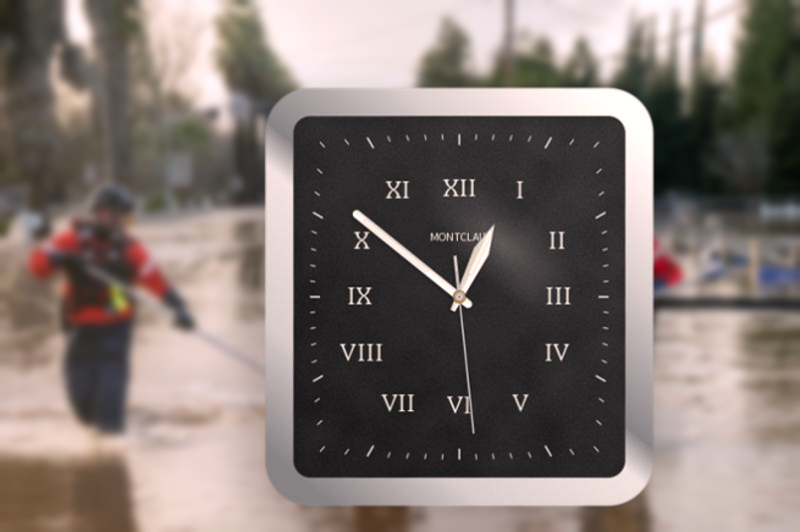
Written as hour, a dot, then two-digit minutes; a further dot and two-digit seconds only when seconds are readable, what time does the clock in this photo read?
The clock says 12.51.29
